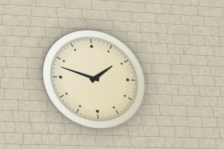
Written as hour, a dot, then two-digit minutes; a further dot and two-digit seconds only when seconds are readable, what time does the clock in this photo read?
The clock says 1.48
